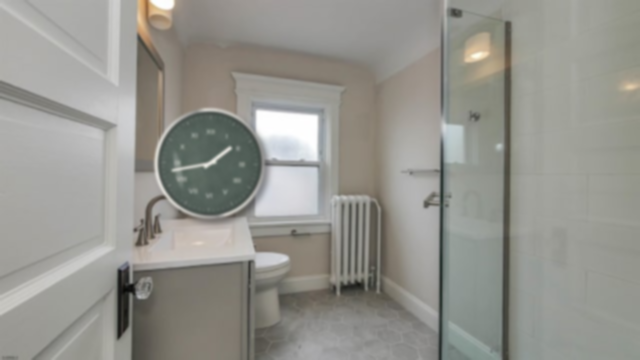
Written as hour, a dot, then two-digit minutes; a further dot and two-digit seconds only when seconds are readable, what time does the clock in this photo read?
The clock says 1.43
